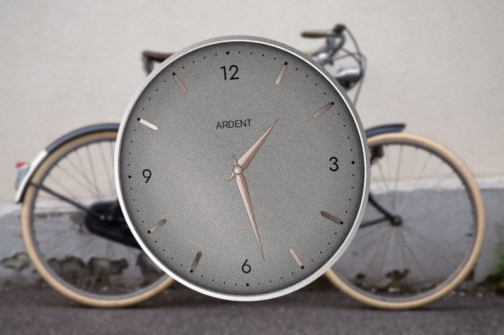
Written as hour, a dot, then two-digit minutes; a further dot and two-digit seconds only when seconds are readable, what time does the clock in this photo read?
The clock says 1.28
